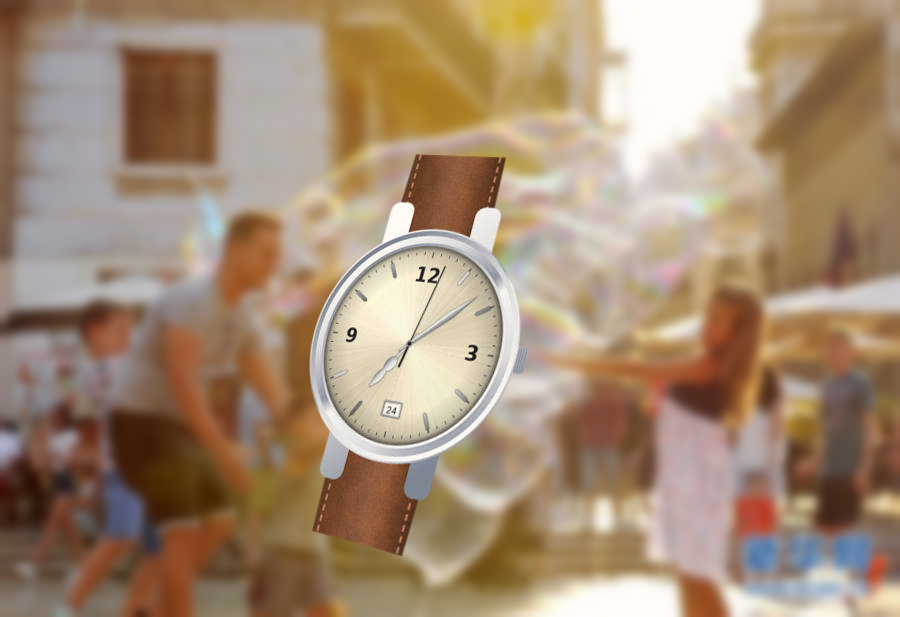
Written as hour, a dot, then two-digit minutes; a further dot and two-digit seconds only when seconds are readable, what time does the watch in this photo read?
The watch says 7.08.02
